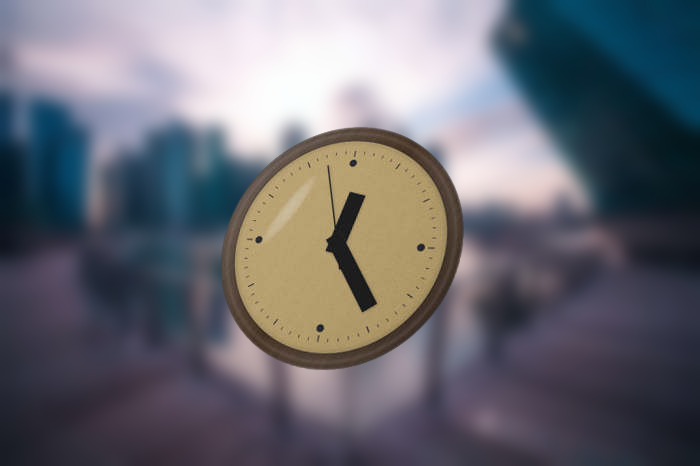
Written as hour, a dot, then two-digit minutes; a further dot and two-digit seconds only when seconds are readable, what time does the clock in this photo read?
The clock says 12.23.57
